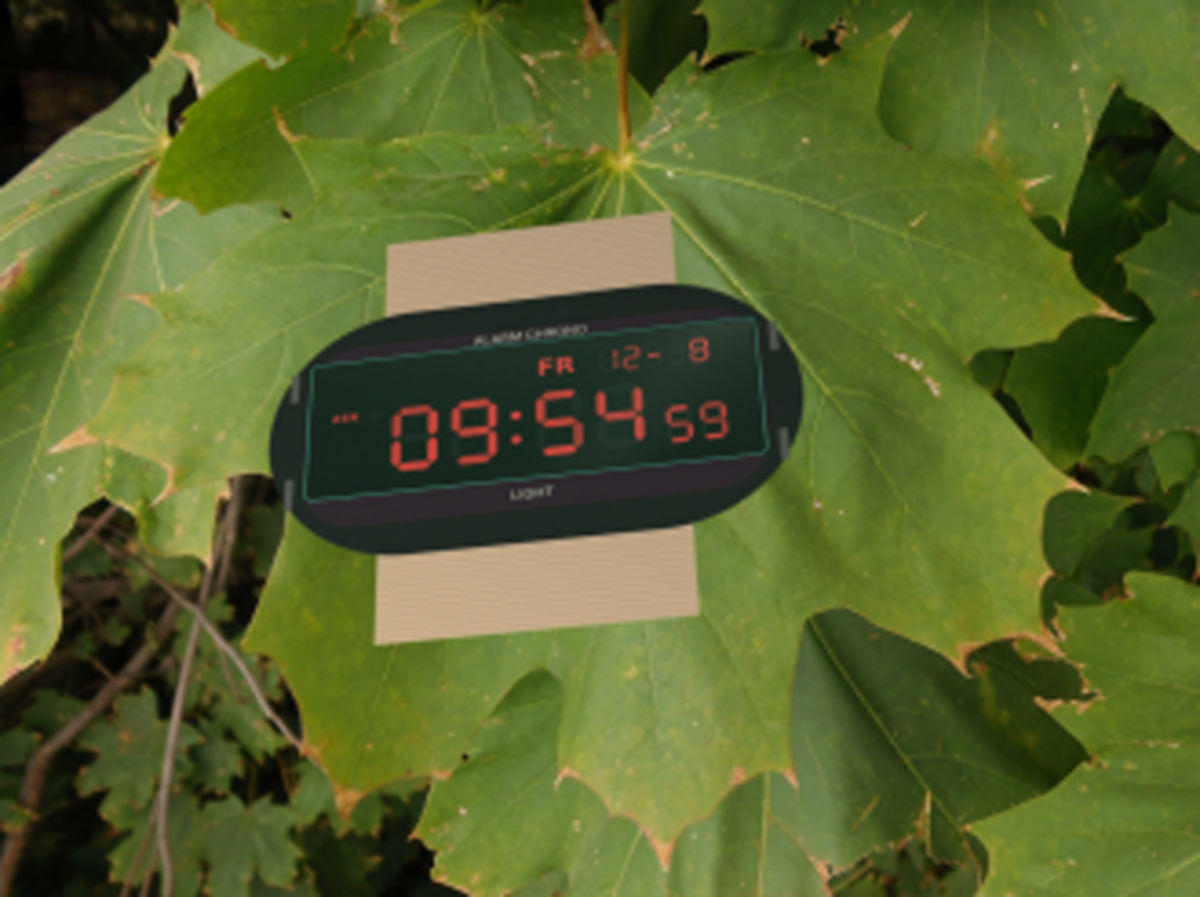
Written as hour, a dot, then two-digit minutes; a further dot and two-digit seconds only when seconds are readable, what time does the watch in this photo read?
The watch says 9.54.59
